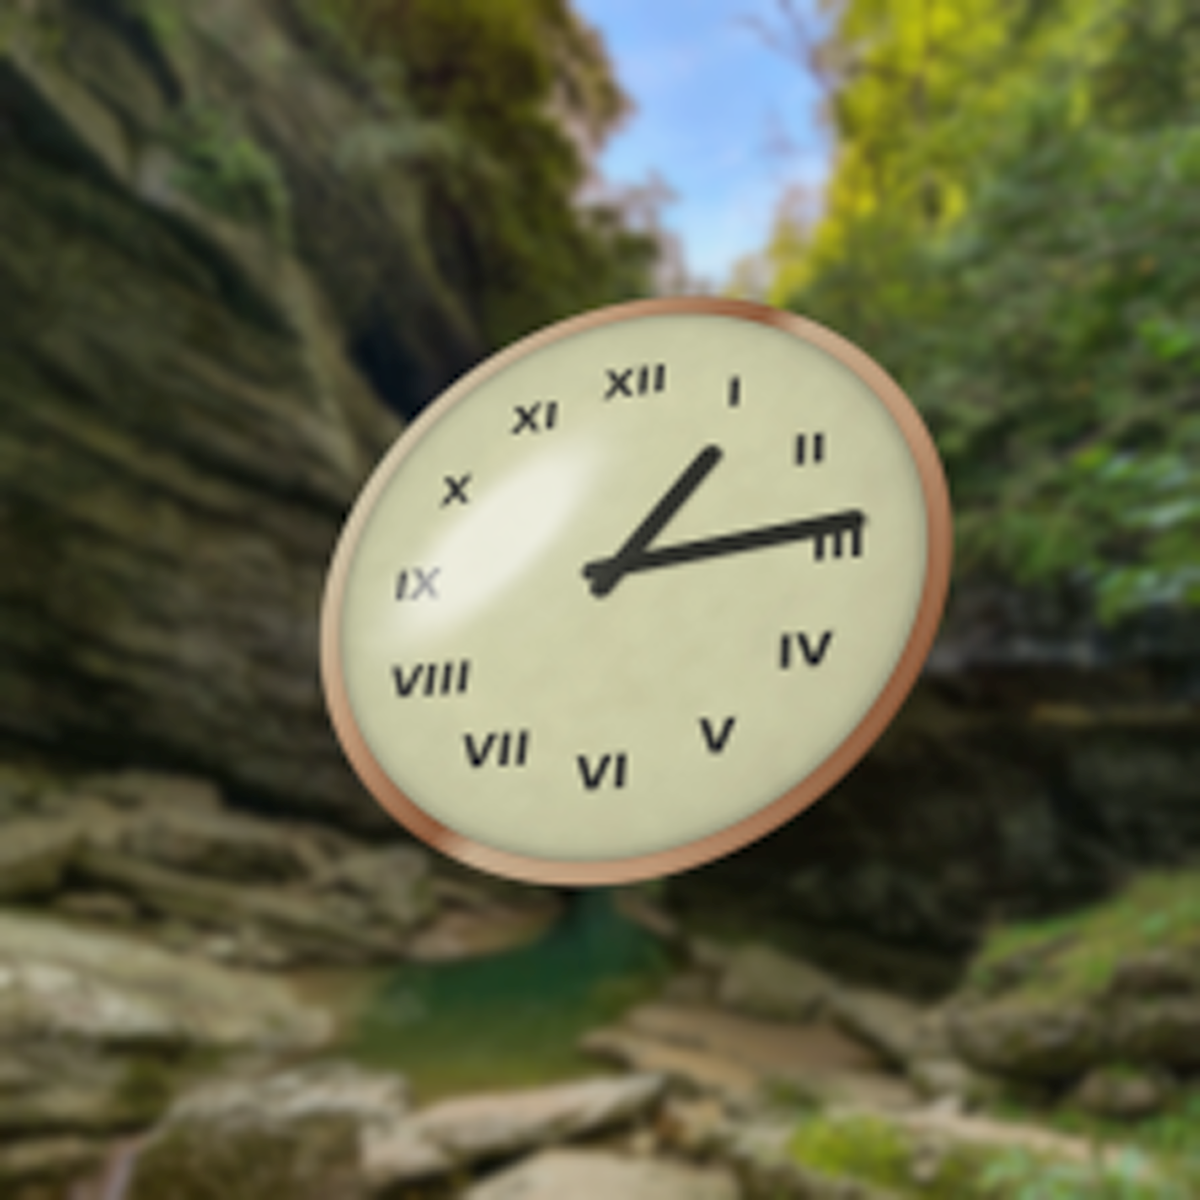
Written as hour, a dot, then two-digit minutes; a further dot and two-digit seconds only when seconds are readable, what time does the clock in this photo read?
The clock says 1.14
